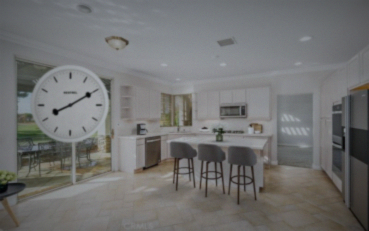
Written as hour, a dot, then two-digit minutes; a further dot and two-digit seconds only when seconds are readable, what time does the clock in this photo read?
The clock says 8.10
